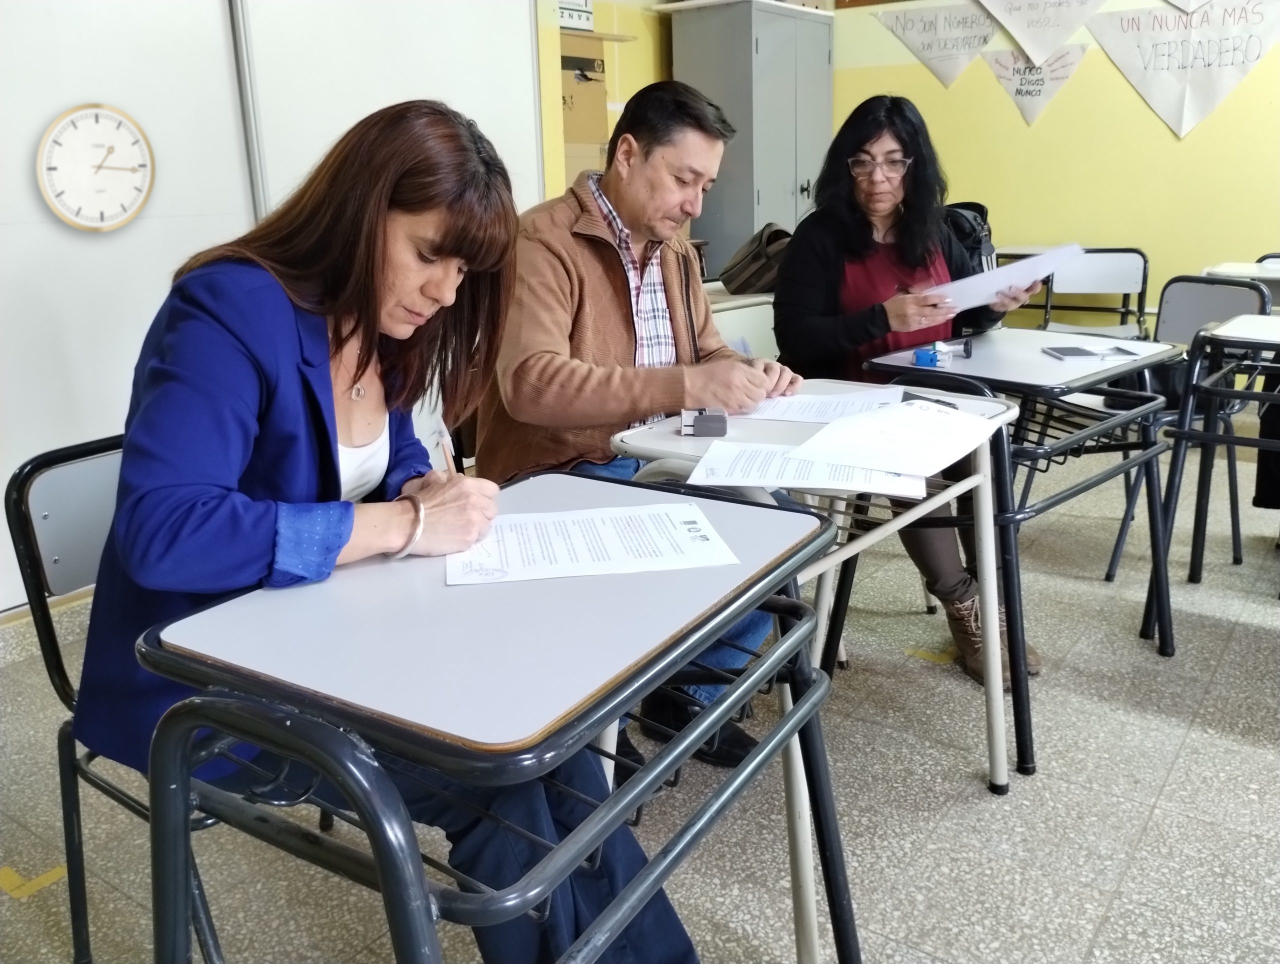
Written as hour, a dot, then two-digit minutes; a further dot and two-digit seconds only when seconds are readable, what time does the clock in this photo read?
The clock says 1.16
